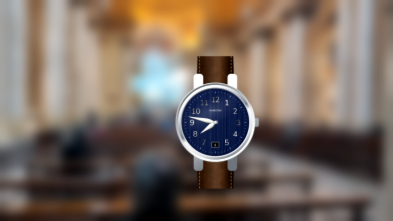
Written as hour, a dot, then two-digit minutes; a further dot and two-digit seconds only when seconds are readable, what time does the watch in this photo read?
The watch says 7.47
